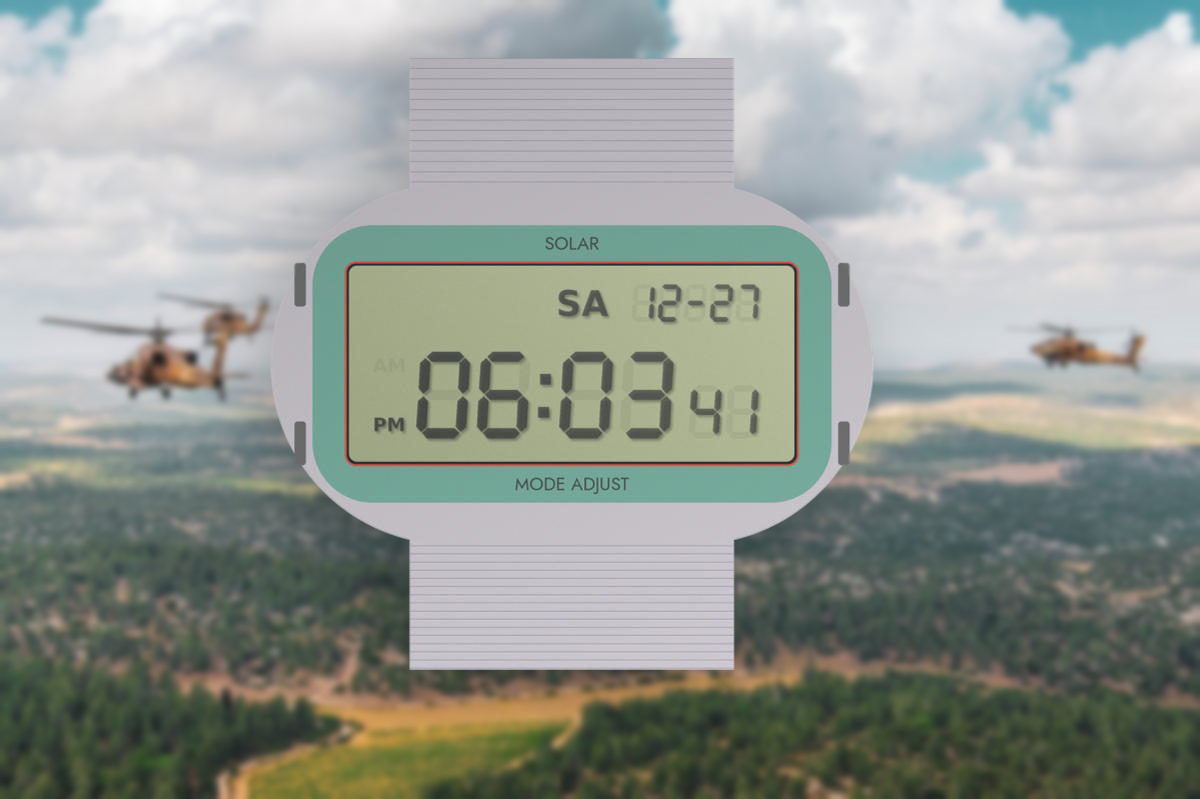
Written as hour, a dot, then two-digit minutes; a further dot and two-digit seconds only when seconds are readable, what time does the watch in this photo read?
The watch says 6.03.41
